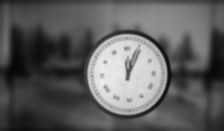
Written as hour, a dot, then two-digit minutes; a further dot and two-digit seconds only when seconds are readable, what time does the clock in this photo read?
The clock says 12.04
